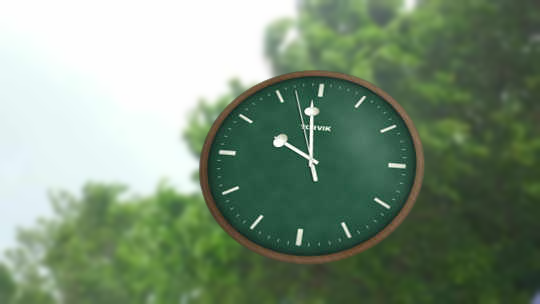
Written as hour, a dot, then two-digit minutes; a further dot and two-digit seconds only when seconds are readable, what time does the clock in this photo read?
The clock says 9.58.57
